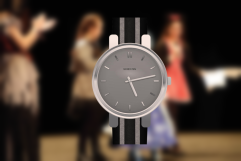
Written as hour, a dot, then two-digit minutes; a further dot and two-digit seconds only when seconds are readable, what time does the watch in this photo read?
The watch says 5.13
